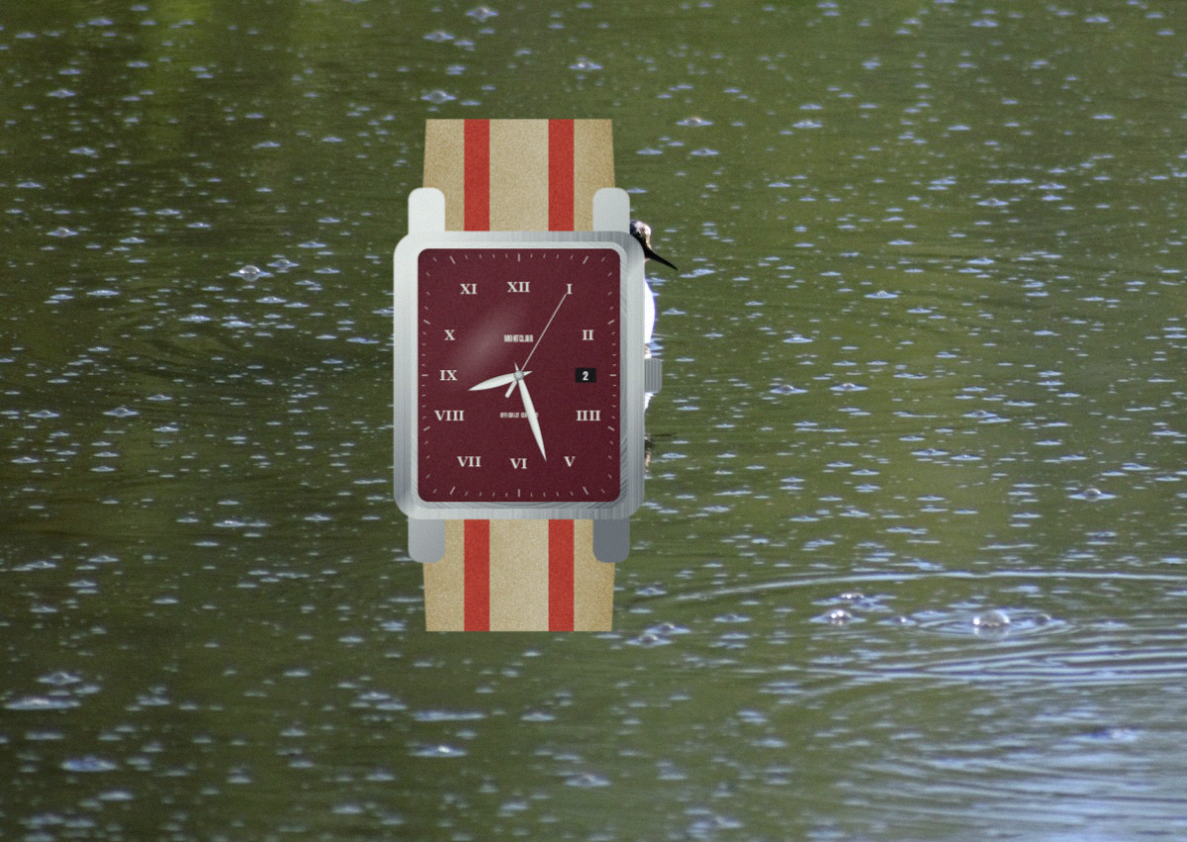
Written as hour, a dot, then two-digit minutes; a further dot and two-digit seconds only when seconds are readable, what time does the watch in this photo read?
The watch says 8.27.05
